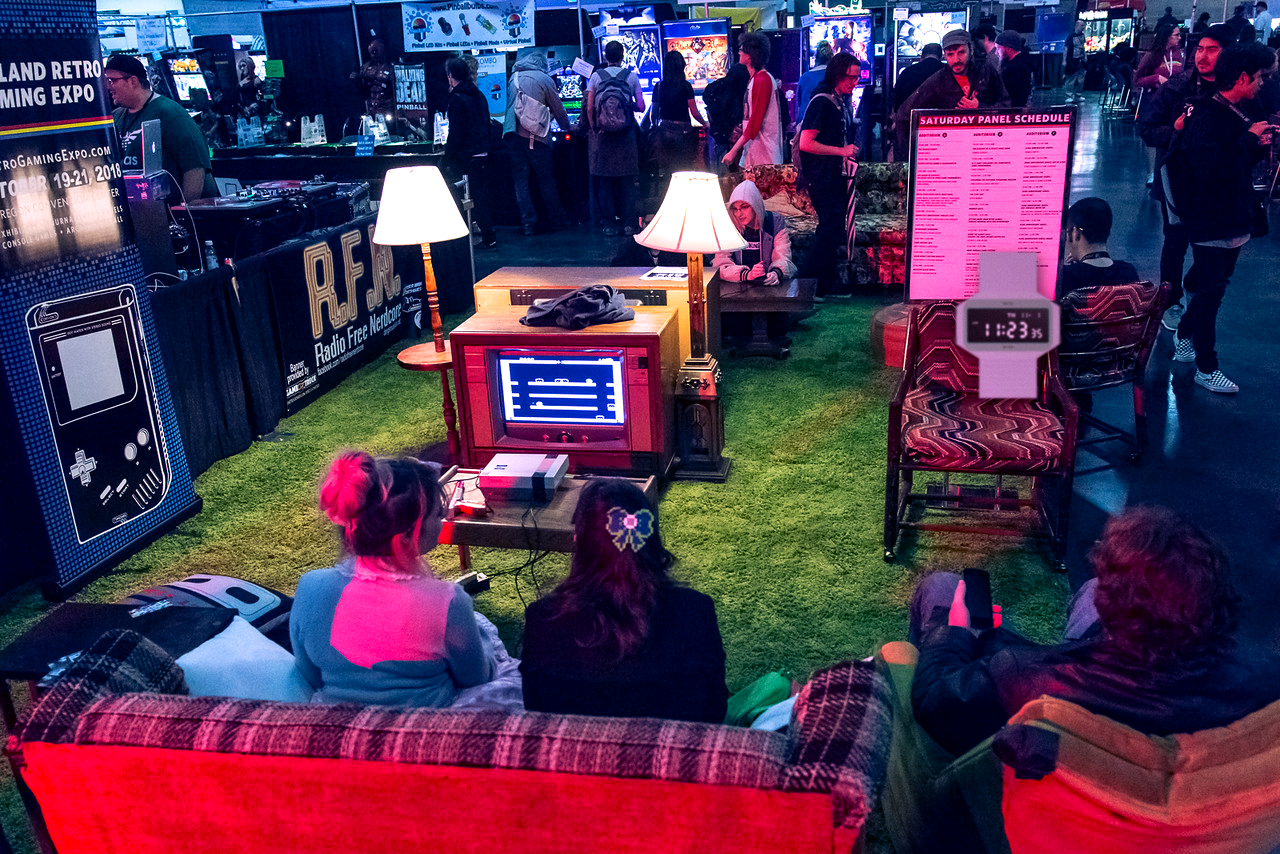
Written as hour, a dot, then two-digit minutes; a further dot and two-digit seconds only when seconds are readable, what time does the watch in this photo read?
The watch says 11.23
